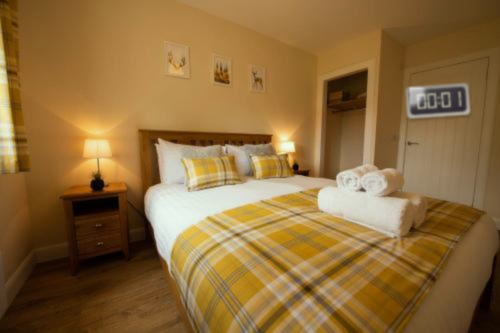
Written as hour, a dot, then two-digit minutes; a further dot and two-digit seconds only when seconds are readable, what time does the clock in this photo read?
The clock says 0.01
